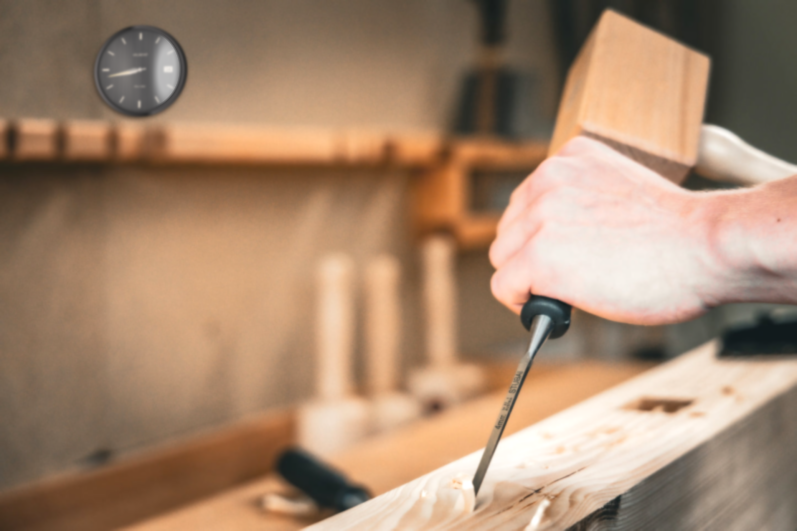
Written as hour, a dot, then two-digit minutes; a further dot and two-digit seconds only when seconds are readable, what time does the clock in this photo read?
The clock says 8.43
